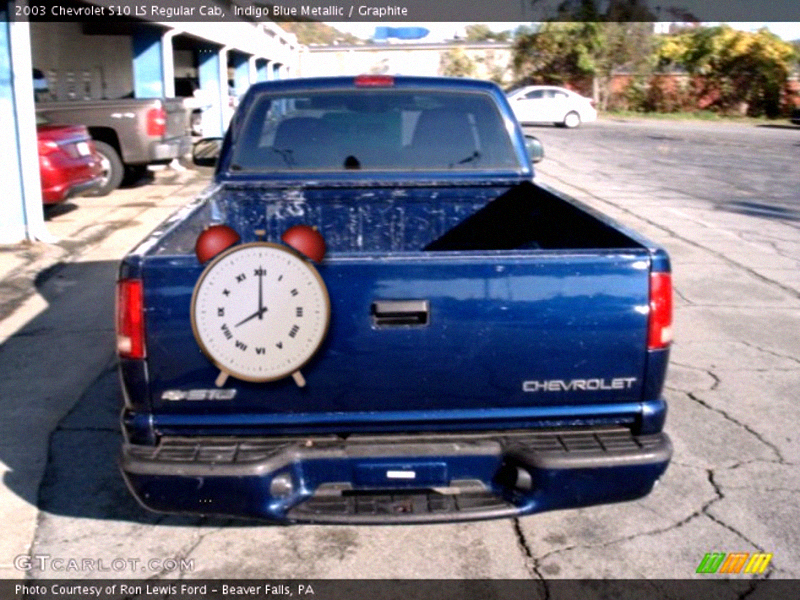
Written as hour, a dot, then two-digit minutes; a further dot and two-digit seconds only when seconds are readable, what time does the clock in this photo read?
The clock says 8.00
